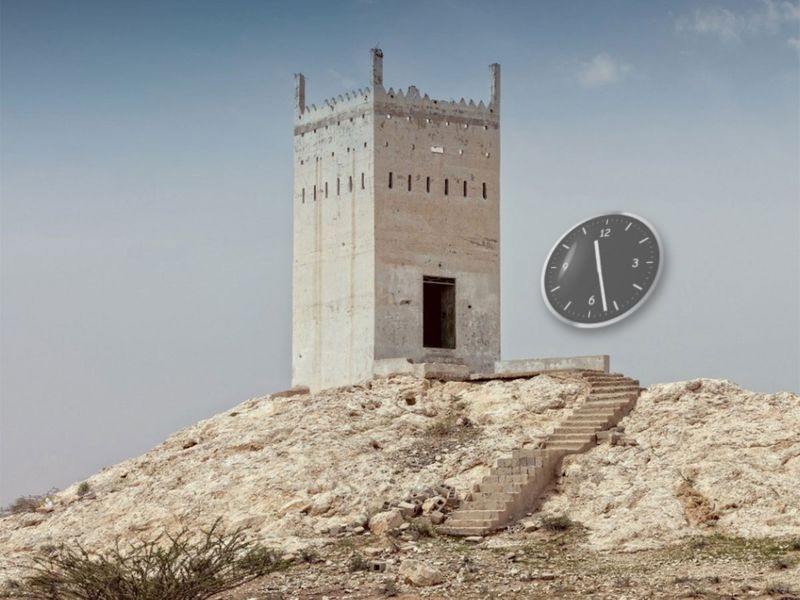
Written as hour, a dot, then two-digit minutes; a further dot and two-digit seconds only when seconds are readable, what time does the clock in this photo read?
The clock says 11.27
